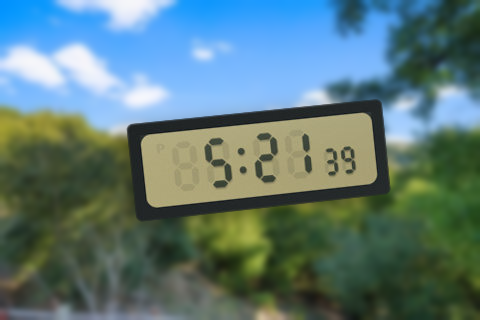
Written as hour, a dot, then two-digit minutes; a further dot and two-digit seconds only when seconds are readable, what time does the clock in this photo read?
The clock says 5.21.39
